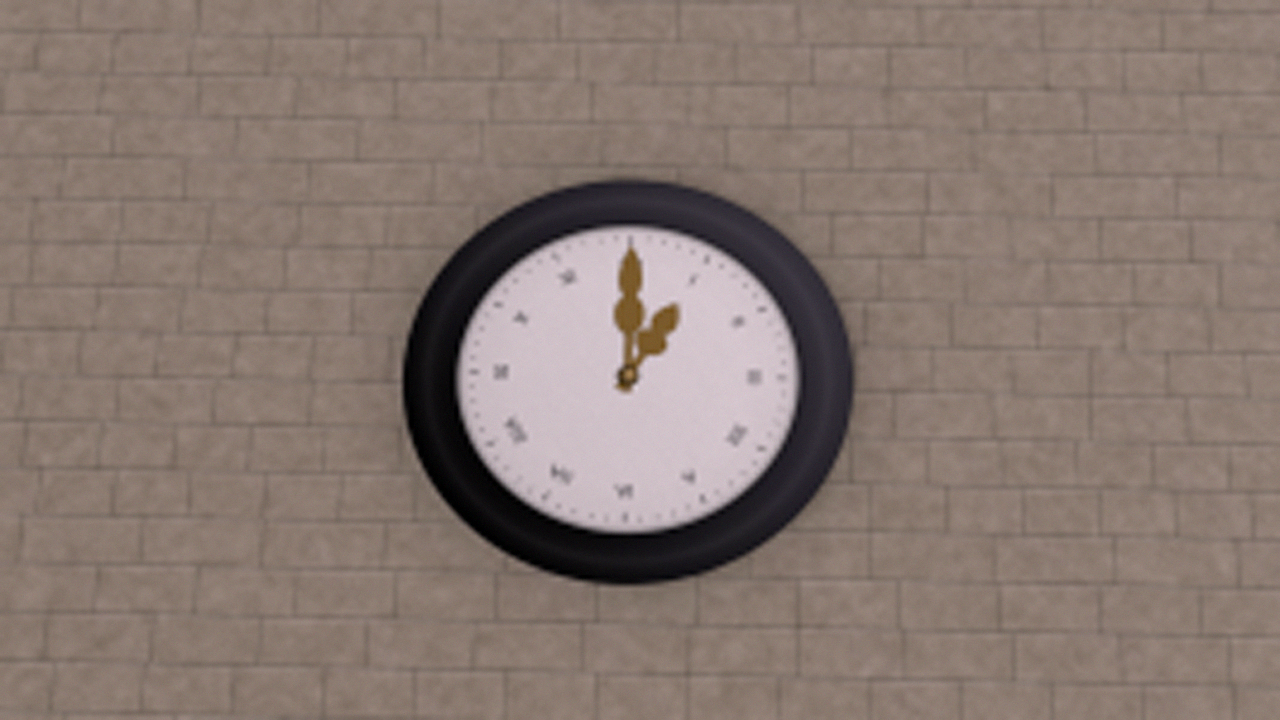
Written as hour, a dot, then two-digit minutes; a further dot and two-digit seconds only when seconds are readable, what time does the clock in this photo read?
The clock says 1.00
